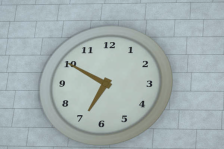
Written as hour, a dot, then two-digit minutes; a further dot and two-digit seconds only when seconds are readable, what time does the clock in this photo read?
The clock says 6.50
